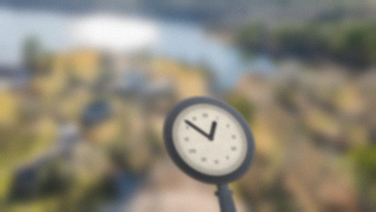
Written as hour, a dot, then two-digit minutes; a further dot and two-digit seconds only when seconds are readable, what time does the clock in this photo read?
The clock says 12.52
